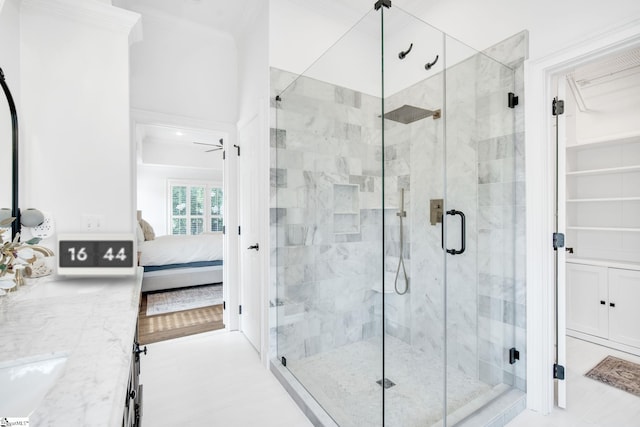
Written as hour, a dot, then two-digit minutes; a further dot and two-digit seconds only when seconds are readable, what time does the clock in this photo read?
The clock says 16.44
